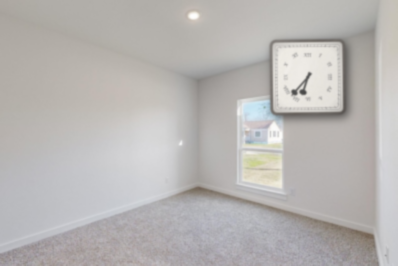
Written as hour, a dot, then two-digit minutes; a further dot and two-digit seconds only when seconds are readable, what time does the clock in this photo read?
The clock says 6.37
